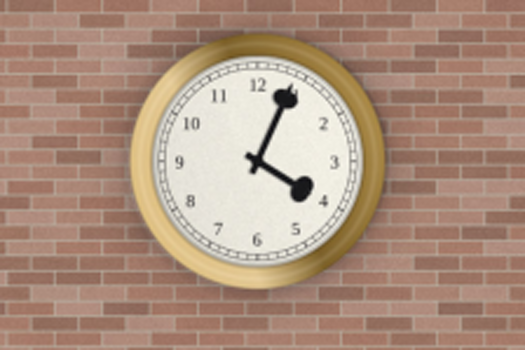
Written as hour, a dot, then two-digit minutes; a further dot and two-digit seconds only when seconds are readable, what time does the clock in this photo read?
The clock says 4.04
